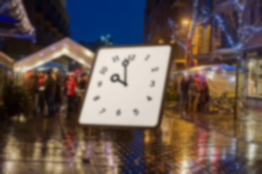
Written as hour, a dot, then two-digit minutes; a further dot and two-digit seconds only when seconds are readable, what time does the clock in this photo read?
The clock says 9.58
